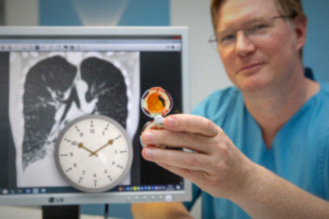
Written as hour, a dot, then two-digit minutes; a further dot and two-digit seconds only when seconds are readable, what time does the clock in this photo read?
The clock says 10.10
